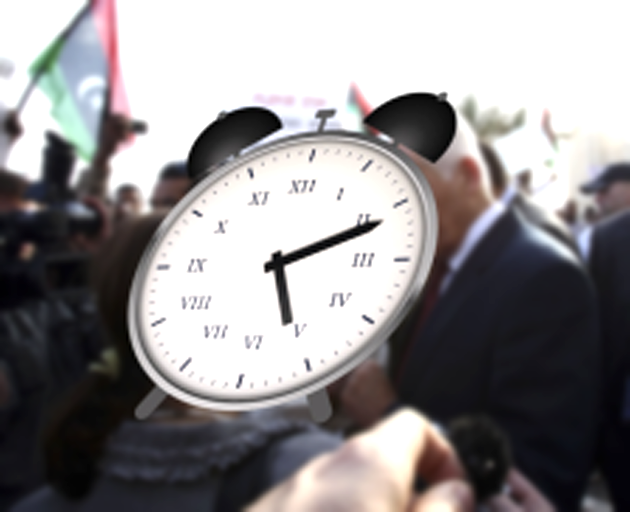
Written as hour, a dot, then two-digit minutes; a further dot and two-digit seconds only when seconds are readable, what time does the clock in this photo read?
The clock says 5.11
